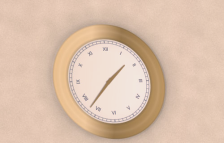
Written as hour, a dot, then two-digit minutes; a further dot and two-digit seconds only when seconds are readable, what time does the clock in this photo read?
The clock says 1.37
